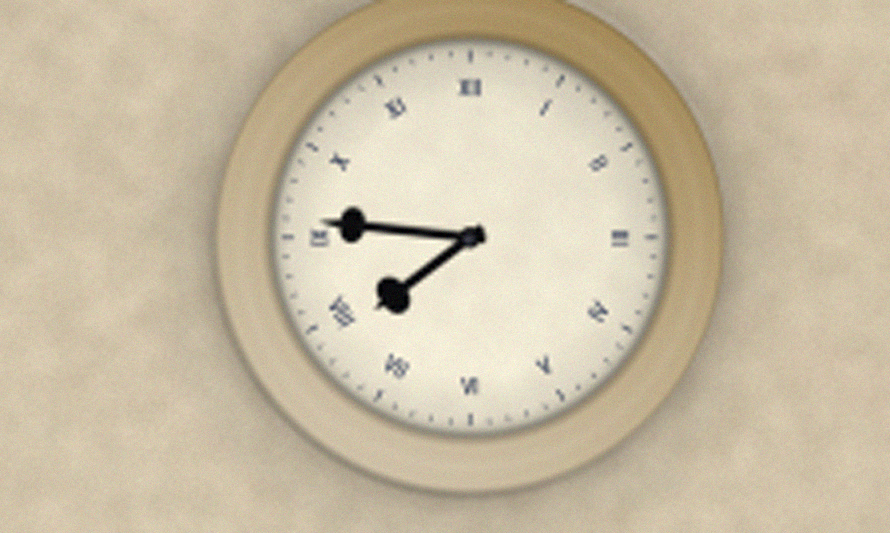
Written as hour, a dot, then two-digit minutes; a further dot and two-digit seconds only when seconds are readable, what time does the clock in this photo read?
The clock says 7.46
